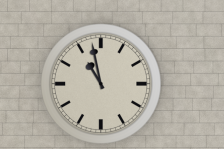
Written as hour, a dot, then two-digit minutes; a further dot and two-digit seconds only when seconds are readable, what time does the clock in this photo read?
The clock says 10.58
